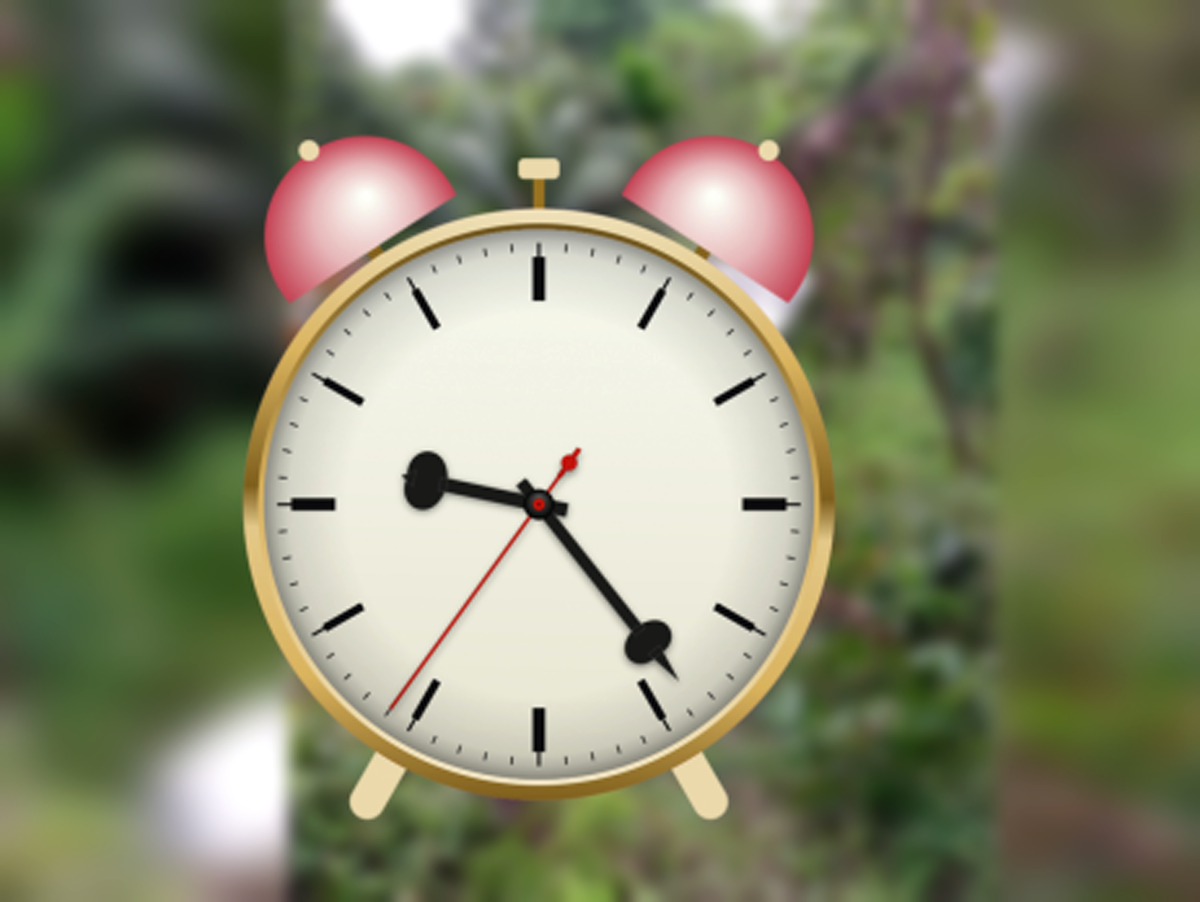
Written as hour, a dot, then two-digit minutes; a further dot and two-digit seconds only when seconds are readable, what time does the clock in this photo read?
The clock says 9.23.36
